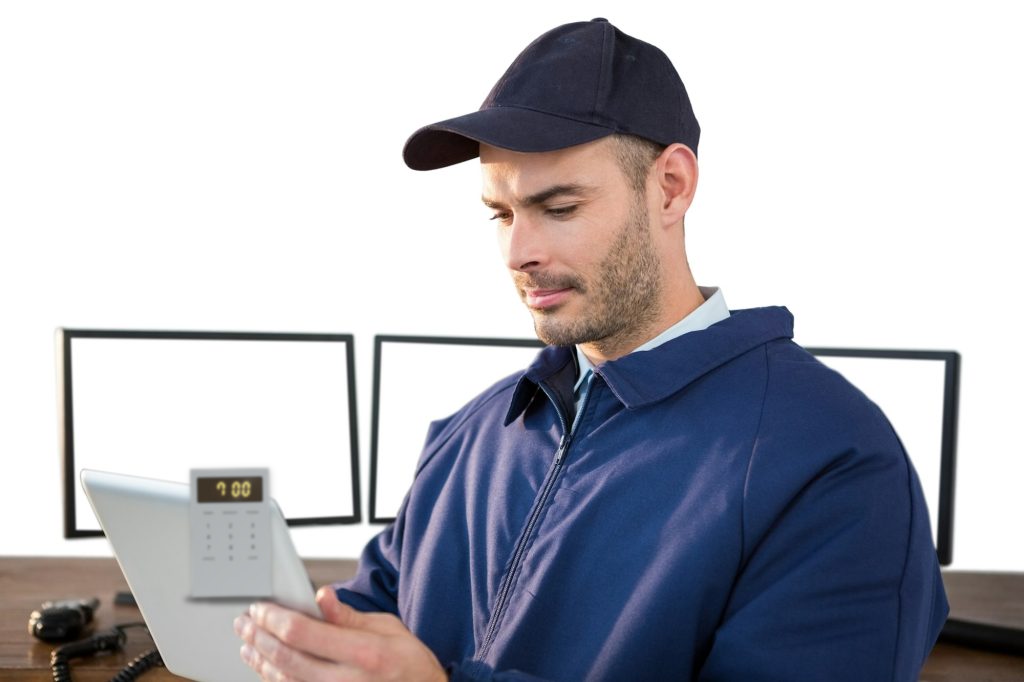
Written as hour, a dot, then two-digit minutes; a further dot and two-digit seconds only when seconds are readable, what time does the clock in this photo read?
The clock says 7.00
